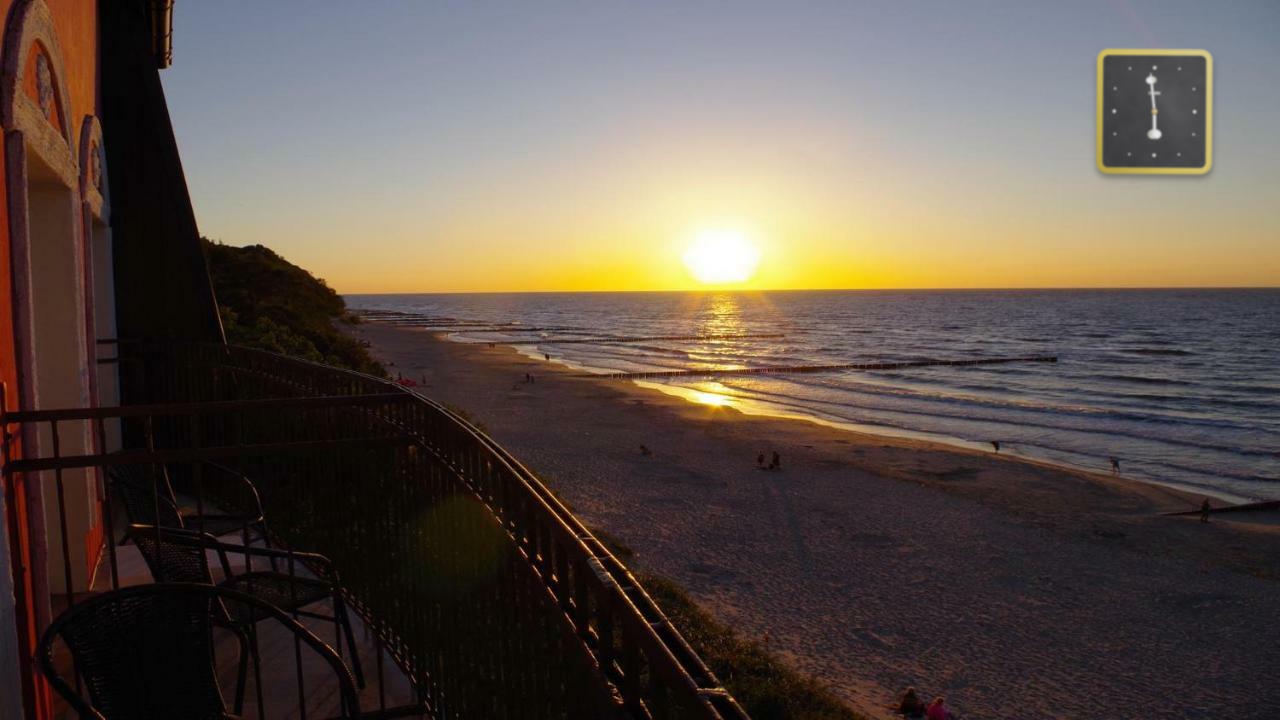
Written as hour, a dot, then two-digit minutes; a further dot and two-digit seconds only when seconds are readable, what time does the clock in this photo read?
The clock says 5.59
